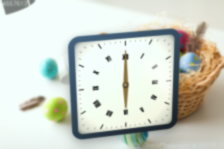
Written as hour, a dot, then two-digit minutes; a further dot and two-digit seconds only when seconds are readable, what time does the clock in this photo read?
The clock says 6.00
